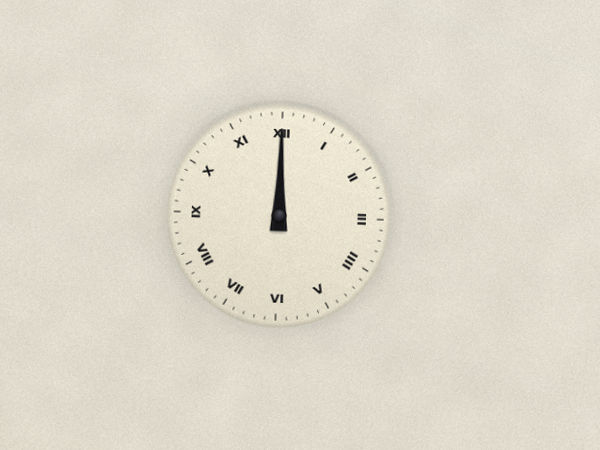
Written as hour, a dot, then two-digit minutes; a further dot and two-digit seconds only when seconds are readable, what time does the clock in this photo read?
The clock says 12.00
